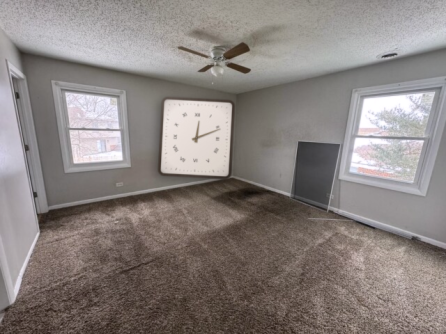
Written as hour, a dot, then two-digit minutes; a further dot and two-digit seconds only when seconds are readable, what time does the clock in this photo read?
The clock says 12.11
